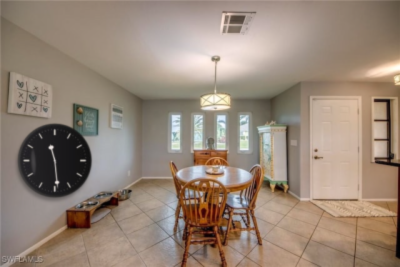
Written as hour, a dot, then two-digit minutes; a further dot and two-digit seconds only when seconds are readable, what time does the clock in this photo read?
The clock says 11.29
